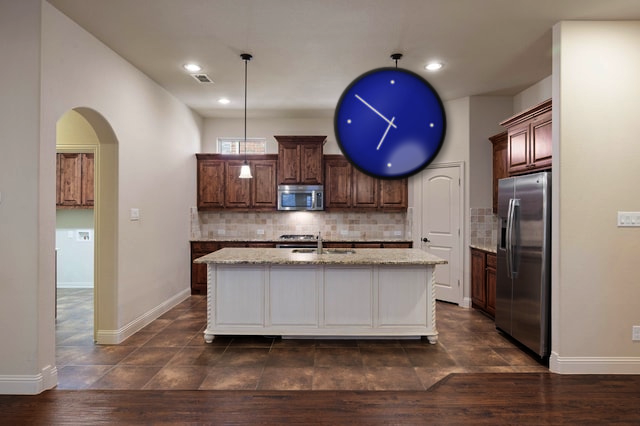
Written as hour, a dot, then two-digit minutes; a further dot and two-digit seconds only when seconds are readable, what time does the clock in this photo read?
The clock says 6.51
